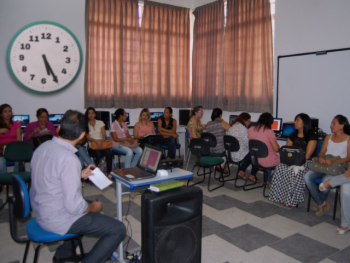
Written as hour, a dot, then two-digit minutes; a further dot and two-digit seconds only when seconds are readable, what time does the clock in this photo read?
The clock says 5.25
